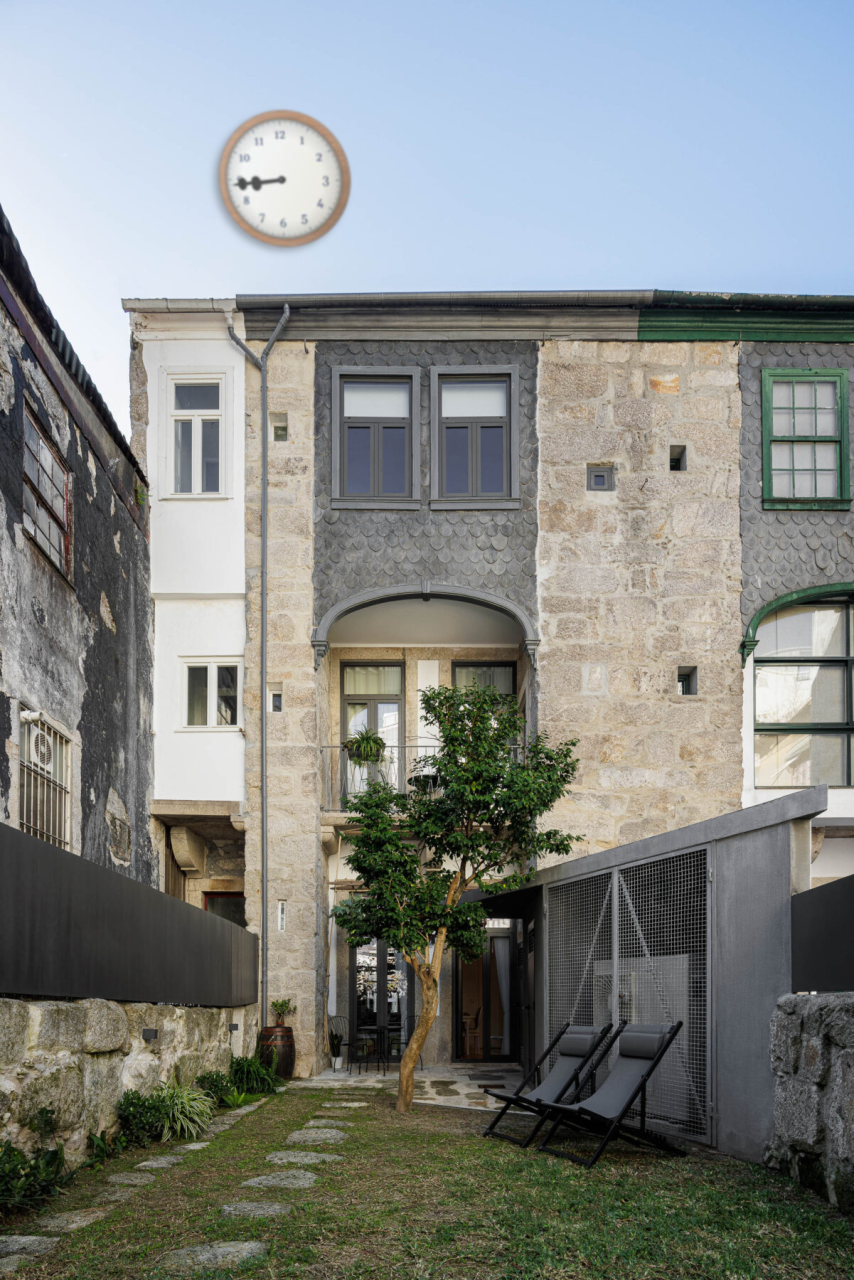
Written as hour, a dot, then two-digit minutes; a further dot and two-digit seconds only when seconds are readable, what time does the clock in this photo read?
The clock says 8.44
